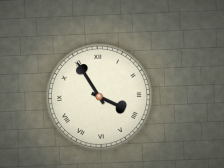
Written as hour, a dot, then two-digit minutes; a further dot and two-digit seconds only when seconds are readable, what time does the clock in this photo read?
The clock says 3.55
